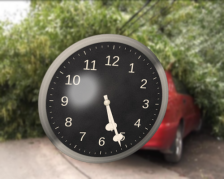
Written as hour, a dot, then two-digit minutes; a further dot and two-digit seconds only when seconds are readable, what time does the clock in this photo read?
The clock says 5.26
